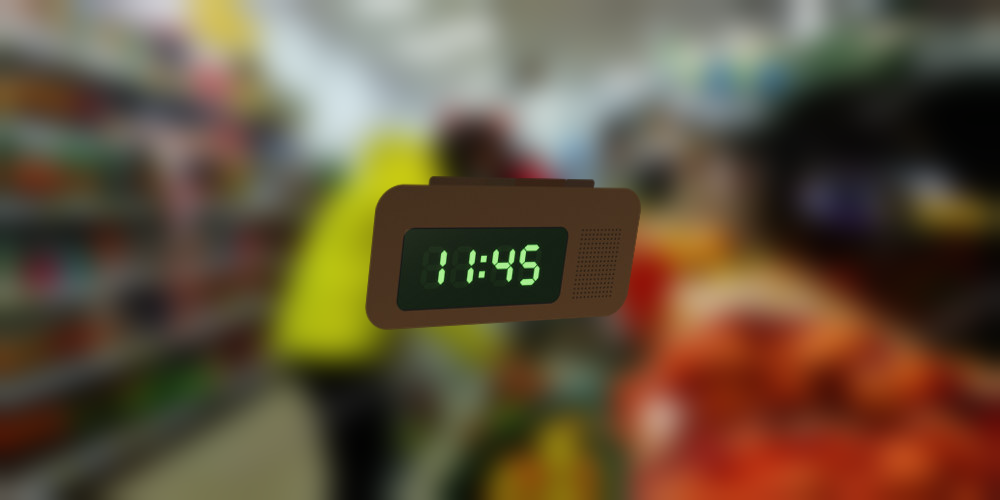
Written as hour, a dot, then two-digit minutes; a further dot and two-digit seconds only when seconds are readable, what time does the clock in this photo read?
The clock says 11.45
